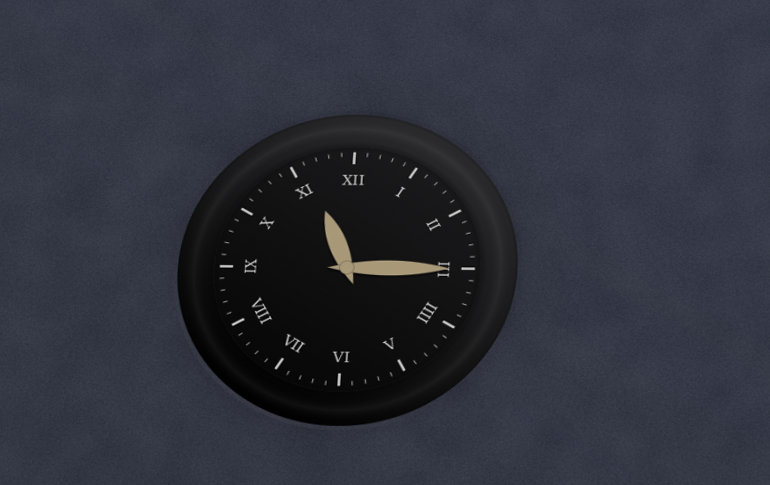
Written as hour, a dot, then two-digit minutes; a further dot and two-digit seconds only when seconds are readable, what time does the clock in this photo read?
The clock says 11.15
